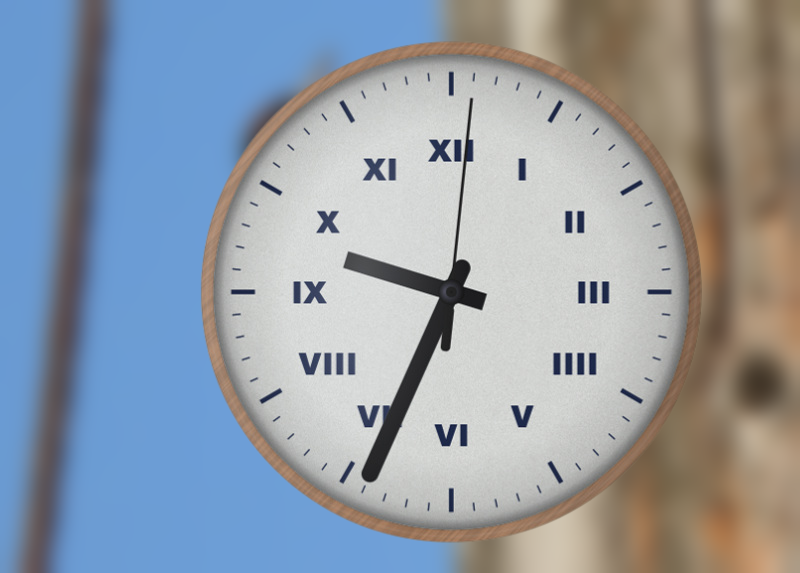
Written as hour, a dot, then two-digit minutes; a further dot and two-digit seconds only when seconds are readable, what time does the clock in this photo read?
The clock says 9.34.01
